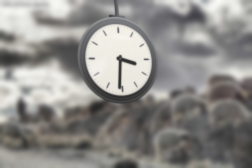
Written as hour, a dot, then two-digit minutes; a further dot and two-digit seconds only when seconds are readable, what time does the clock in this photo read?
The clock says 3.31
